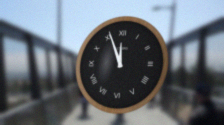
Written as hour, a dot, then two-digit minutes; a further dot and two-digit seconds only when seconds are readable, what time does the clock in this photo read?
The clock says 11.56
